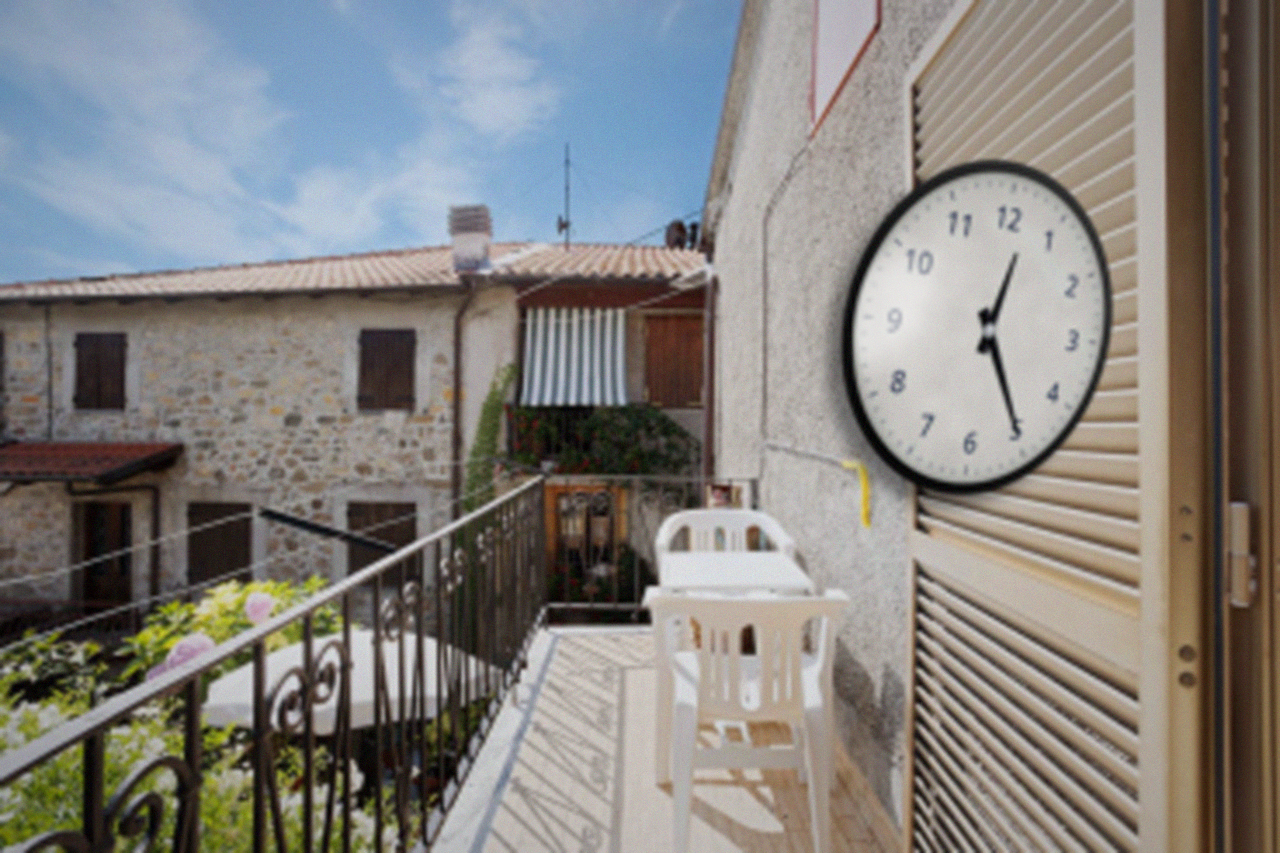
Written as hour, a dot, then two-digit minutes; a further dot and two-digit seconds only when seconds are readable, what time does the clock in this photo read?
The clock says 12.25
